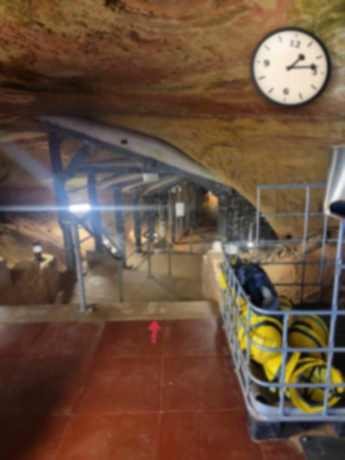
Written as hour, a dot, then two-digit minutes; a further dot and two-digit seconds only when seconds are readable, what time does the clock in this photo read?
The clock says 1.13
